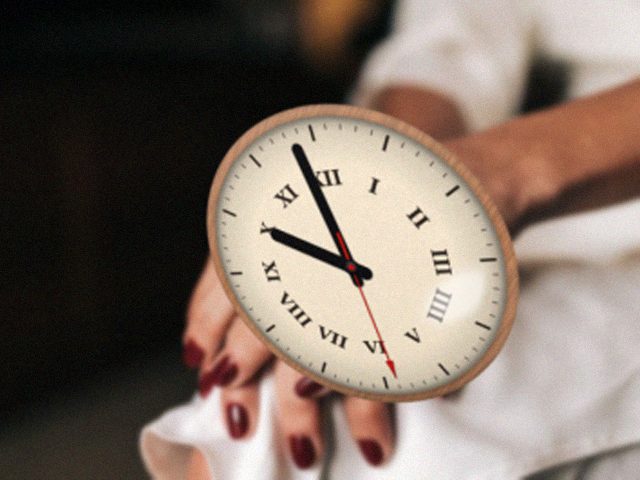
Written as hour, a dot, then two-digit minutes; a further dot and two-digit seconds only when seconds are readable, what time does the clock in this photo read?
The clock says 9.58.29
